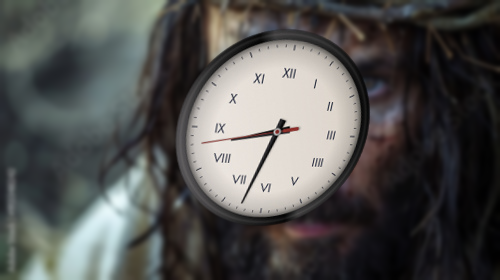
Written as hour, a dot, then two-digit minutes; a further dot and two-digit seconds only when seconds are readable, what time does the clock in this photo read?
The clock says 8.32.43
